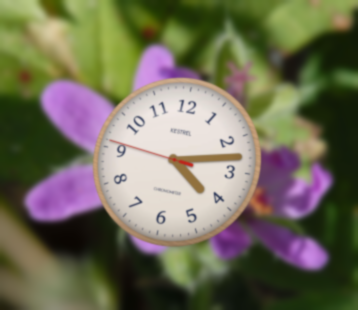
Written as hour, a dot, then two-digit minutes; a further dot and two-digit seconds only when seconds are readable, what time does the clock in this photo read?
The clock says 4.12.46
